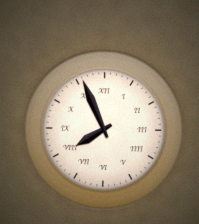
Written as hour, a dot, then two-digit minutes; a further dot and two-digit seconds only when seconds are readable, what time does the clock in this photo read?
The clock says 7.56
